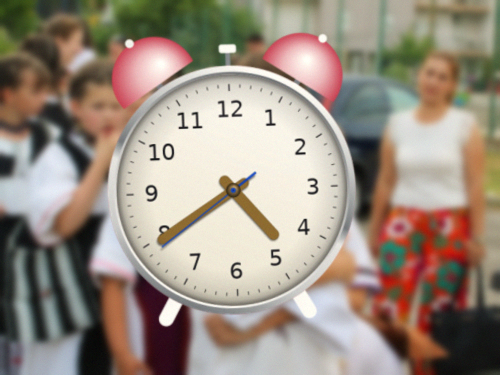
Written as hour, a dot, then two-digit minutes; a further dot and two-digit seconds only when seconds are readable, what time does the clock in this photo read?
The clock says 4.39.39
